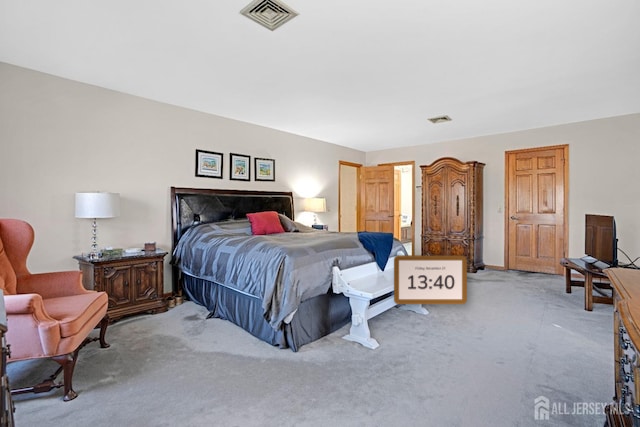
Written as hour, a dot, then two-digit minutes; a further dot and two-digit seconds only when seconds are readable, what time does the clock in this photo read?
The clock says 13.40
